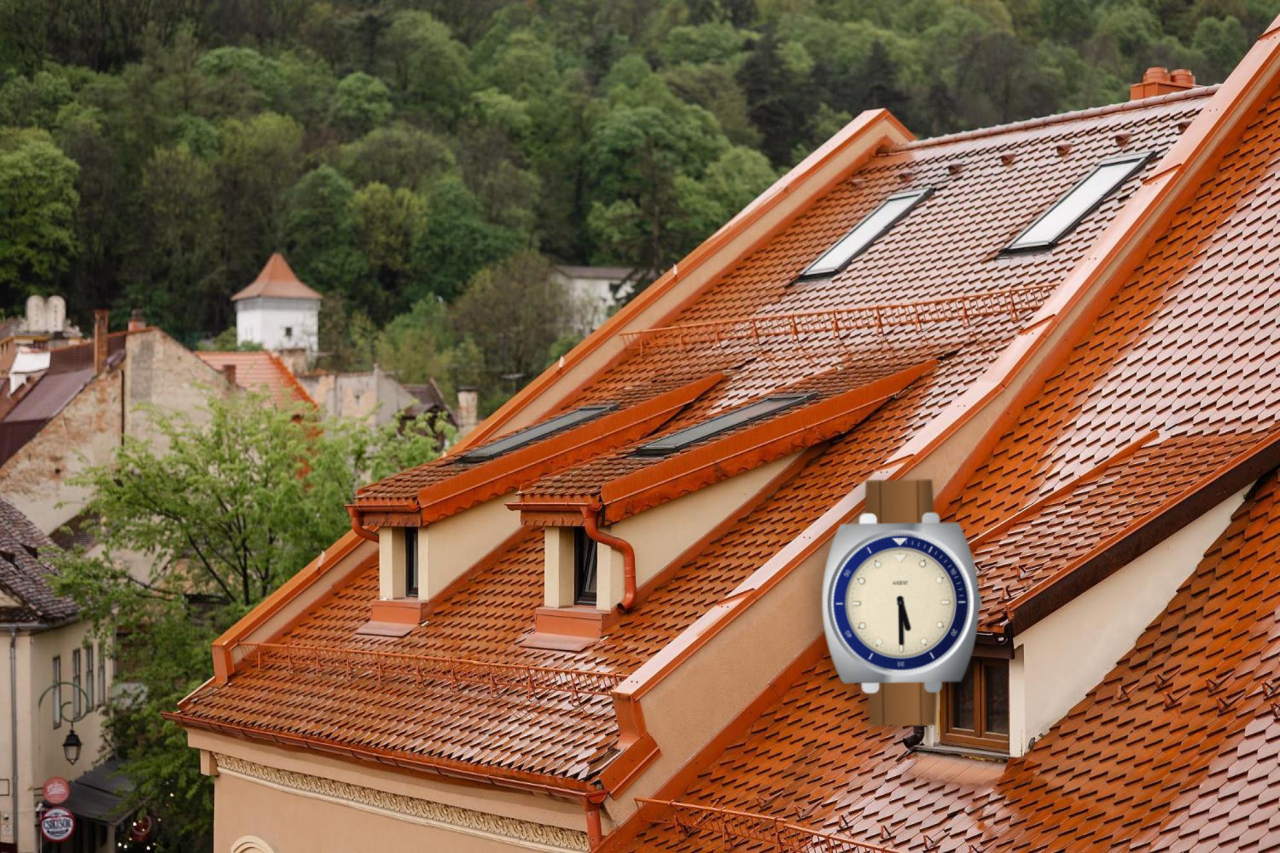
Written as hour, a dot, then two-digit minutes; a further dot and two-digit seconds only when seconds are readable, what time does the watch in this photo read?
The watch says 5.30
